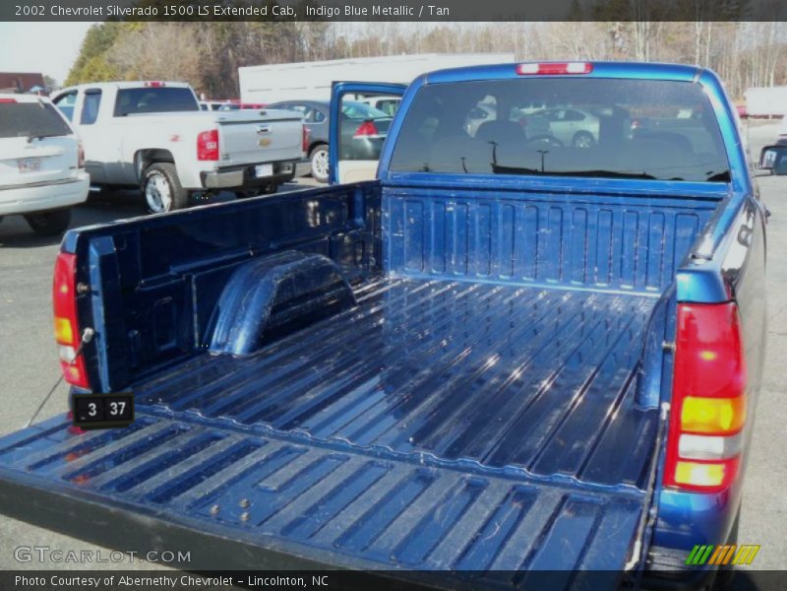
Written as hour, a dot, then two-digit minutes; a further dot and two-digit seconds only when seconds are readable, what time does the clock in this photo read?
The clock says 3.37
